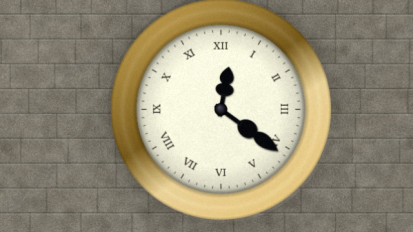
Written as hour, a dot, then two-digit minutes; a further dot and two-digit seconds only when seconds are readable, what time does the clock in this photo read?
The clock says 12.21
